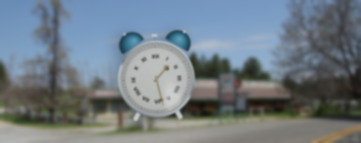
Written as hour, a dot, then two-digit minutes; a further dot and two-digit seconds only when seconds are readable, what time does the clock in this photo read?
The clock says 1.28
